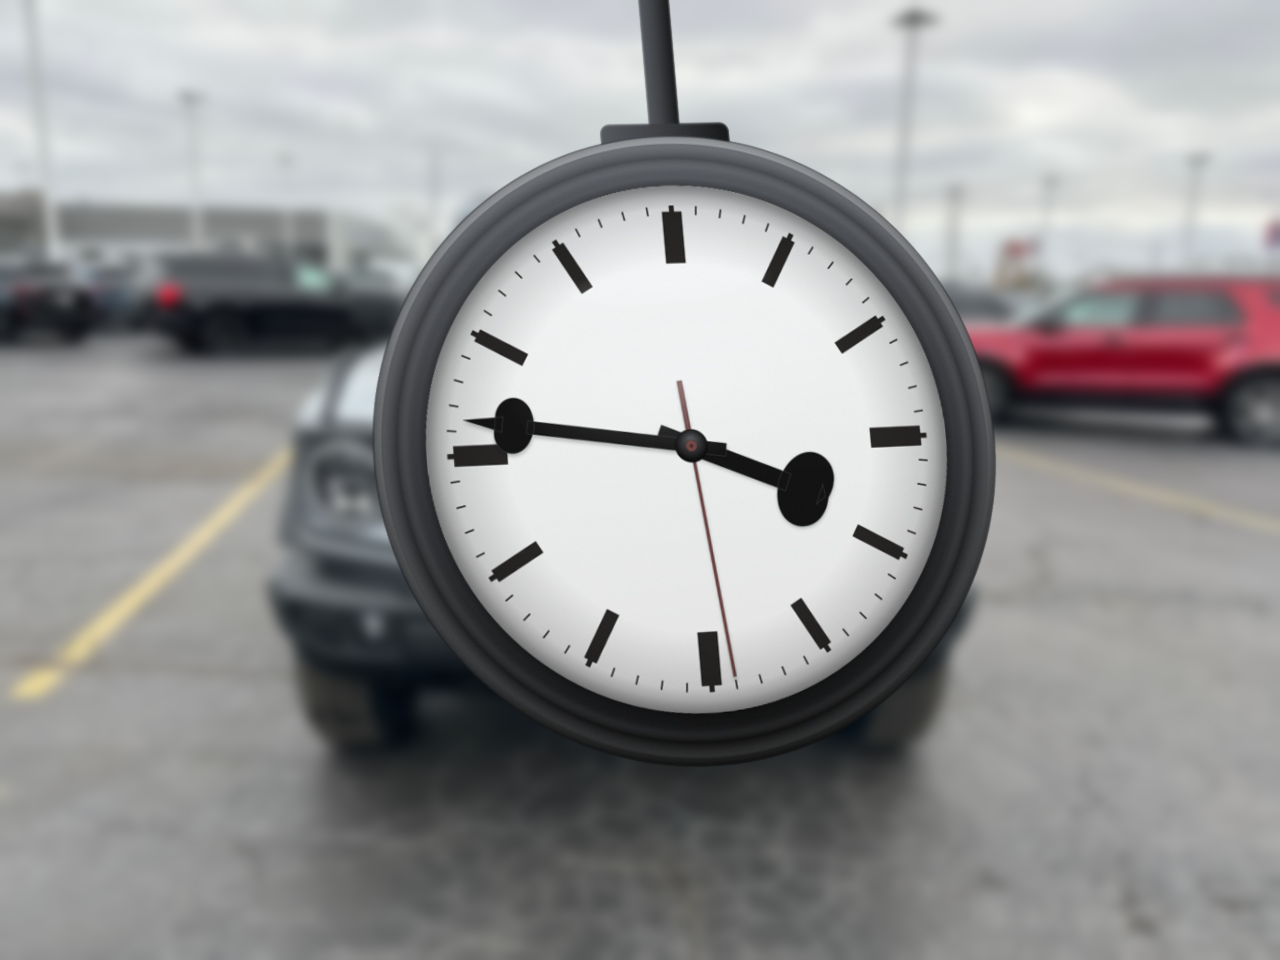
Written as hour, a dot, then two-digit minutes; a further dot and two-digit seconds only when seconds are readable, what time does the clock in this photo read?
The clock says 3.46.29
